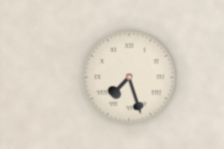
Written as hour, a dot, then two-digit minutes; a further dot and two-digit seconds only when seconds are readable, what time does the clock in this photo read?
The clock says 7.27
